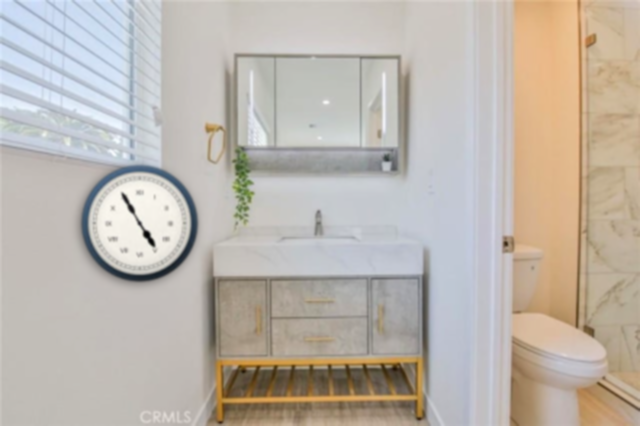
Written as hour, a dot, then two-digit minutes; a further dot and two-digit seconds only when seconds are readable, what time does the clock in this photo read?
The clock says 4.55
